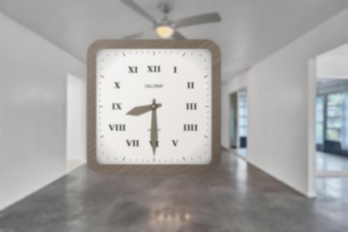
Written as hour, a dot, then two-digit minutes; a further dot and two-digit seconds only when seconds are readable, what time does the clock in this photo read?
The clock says 8.30
